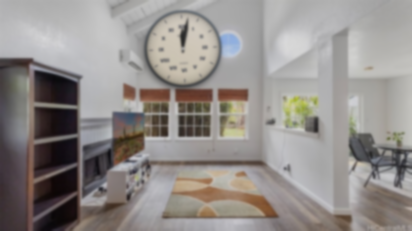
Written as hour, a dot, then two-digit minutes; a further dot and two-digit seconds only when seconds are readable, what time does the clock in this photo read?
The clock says 12.02
